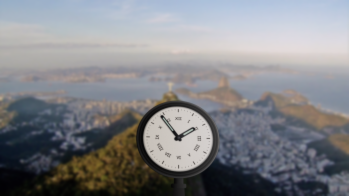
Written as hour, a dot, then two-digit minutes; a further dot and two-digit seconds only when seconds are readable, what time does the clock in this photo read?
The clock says 1.54
